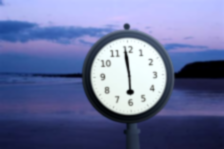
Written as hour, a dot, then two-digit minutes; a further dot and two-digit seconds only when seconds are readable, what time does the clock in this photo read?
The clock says 5.59
